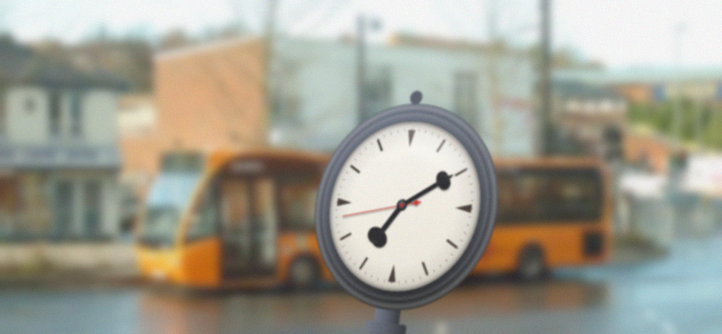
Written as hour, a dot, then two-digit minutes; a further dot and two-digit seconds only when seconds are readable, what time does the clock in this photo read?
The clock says 7.09.43
